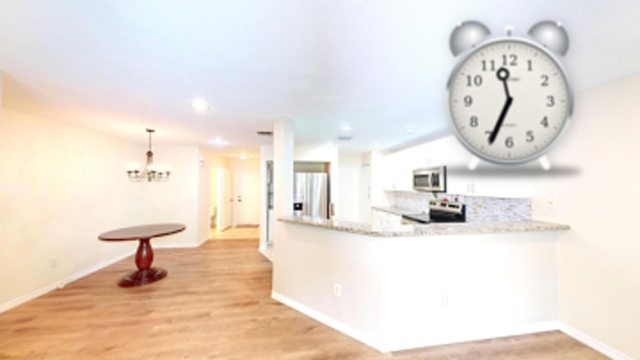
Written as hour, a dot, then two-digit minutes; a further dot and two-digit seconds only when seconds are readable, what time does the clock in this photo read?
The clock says 11.34
